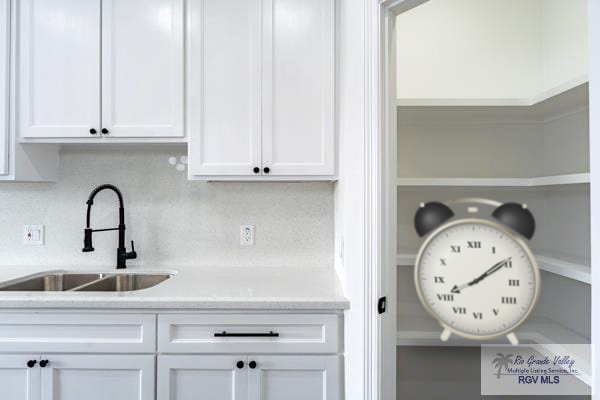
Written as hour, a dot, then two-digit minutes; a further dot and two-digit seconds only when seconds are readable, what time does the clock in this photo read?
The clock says 8.09
